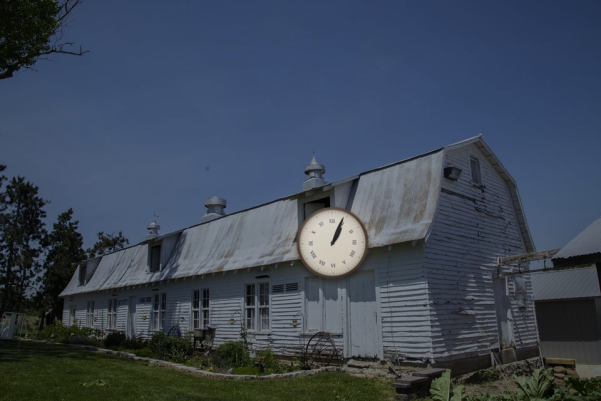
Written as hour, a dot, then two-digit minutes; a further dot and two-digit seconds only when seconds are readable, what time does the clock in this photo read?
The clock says 1.04
